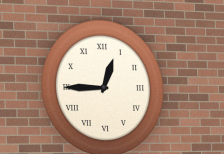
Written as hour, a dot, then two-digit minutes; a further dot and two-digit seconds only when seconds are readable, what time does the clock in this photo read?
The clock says 12.45
